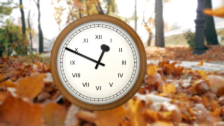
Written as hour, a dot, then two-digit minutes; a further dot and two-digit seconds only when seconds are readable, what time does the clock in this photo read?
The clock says 12.49
